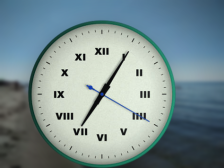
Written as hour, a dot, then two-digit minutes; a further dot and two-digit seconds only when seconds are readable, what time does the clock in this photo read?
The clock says 7.05.20
